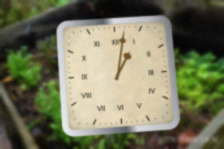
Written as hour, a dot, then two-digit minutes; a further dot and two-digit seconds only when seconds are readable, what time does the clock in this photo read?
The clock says 1.02
